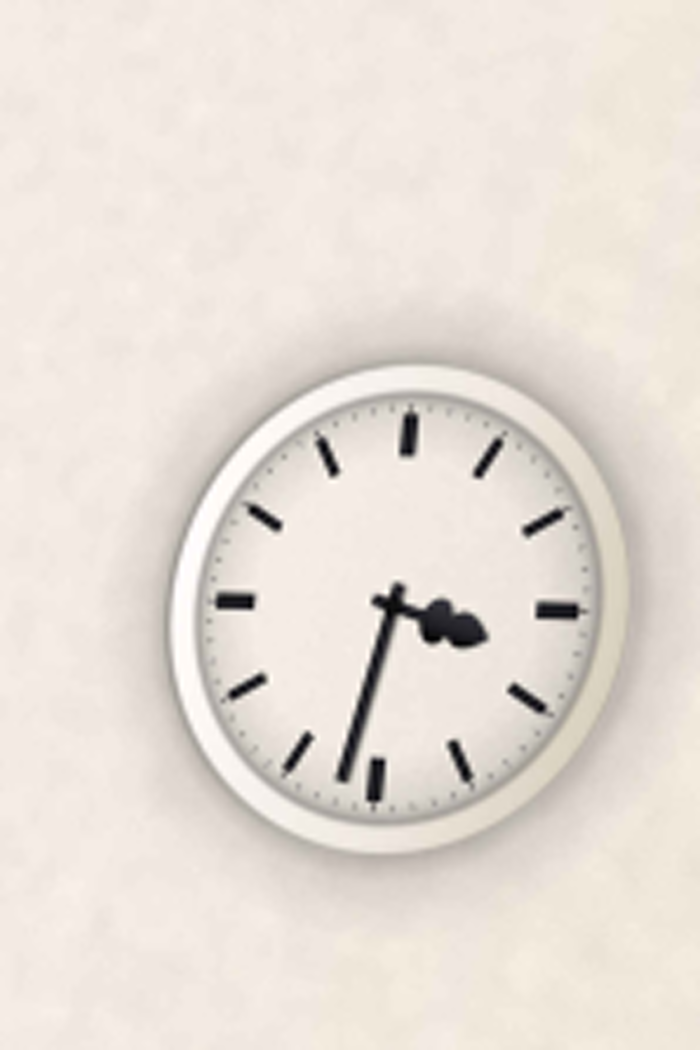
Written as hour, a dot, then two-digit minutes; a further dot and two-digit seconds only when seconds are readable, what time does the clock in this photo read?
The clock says 3.32
